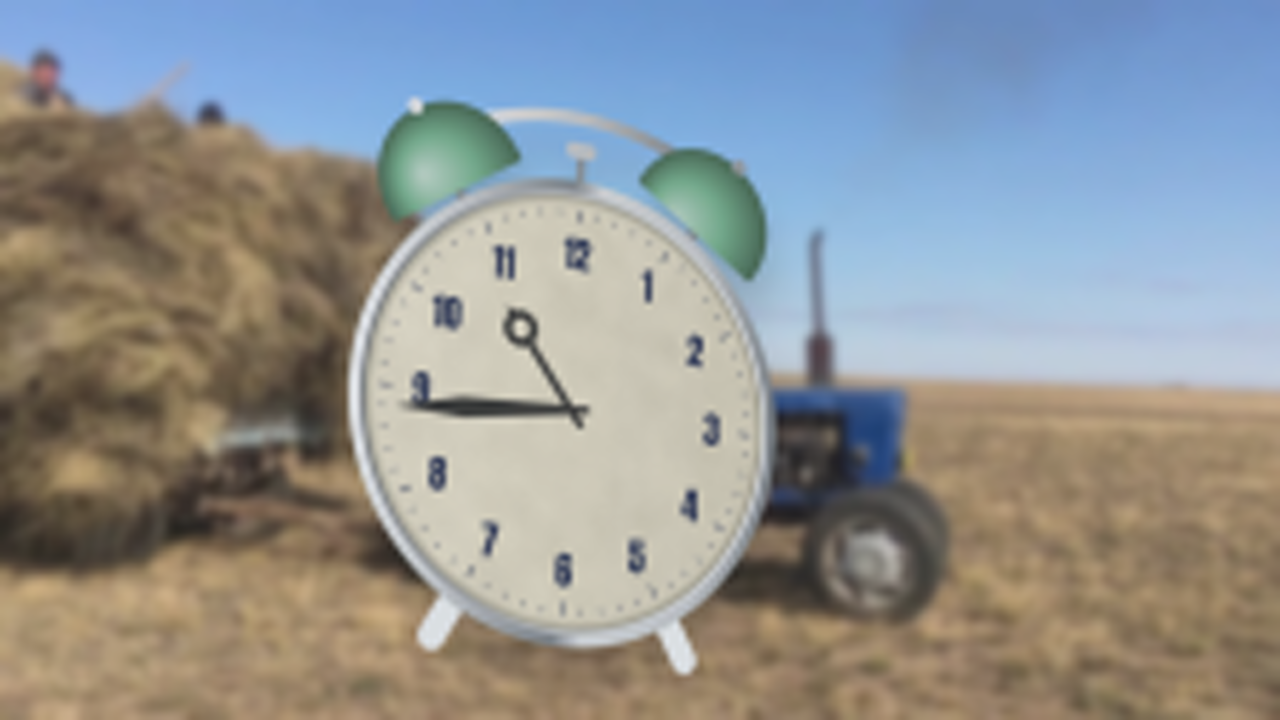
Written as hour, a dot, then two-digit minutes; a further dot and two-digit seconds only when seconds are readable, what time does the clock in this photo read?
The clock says 10.44
